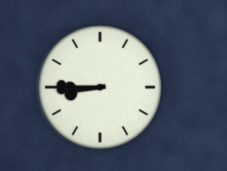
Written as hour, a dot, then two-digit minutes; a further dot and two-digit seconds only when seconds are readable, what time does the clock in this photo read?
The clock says 8.45
